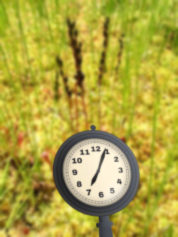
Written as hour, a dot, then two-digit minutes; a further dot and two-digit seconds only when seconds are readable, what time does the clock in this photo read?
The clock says 7.04
